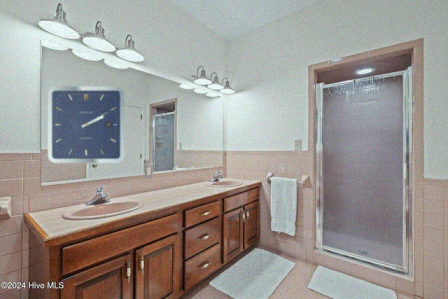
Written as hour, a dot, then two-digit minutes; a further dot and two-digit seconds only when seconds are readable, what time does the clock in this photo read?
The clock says 2.10
